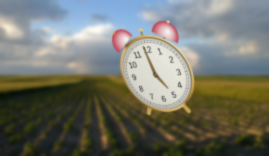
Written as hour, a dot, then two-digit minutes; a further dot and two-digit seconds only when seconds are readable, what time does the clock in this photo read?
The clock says 4.59
